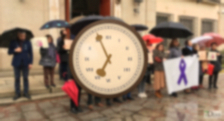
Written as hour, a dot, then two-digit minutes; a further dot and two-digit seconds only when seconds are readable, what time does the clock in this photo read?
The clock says 6.56
